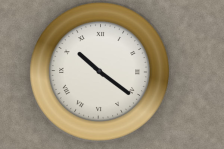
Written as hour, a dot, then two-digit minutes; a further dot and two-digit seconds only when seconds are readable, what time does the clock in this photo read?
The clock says 10.21
